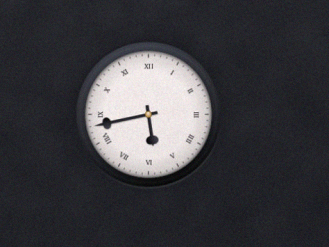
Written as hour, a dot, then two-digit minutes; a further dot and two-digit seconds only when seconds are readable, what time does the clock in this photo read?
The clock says 5.43
